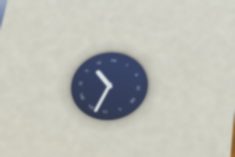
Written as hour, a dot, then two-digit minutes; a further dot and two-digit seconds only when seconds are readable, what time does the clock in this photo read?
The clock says 10.33
